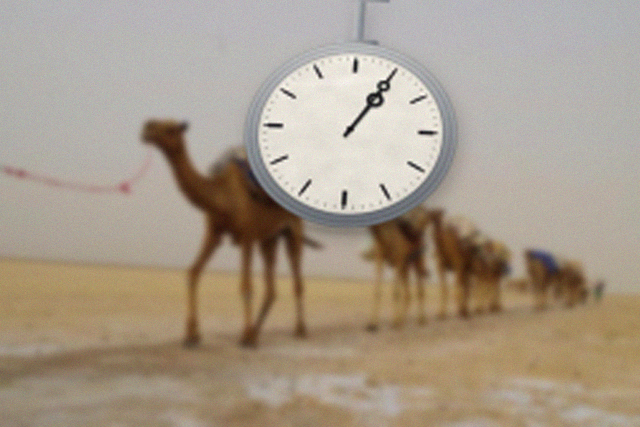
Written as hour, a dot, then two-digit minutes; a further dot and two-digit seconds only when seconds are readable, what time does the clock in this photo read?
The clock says 1.05
